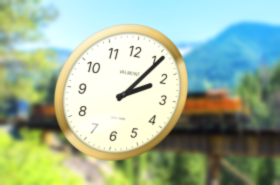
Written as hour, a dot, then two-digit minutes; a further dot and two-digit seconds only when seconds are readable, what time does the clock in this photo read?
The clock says 2.06
